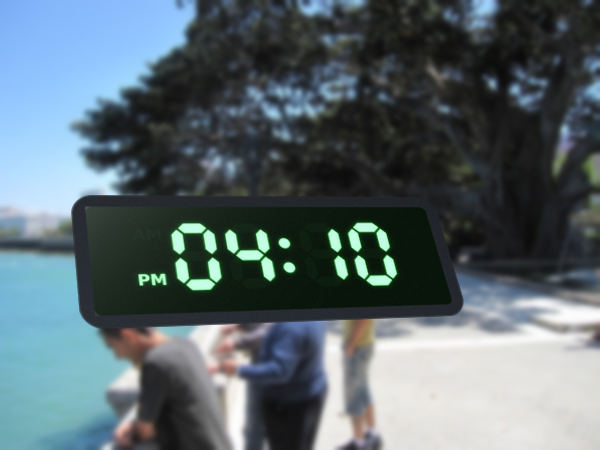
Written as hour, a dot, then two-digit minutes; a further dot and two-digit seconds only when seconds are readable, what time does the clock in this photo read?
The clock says 4.10
